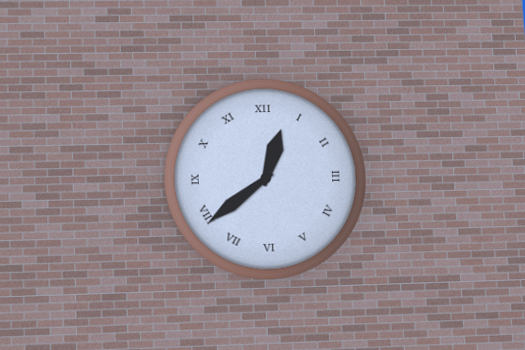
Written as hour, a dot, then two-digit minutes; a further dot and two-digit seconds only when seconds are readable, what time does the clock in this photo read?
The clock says 12.39
